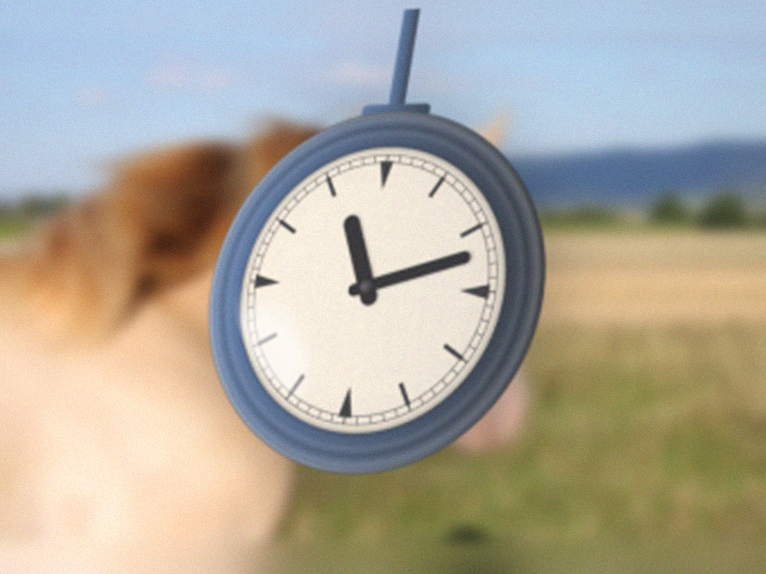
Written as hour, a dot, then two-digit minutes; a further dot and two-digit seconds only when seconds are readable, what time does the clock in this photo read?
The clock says 11.12
